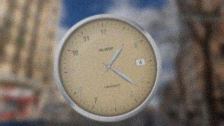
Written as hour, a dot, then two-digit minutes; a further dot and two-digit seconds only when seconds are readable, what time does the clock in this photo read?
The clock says 1.22
